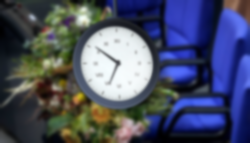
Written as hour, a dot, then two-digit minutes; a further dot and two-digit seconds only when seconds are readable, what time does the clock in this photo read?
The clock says 6.51
